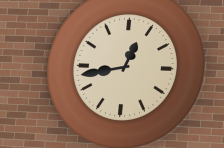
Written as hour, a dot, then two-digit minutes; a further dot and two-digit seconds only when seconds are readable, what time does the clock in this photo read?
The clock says 12.43
